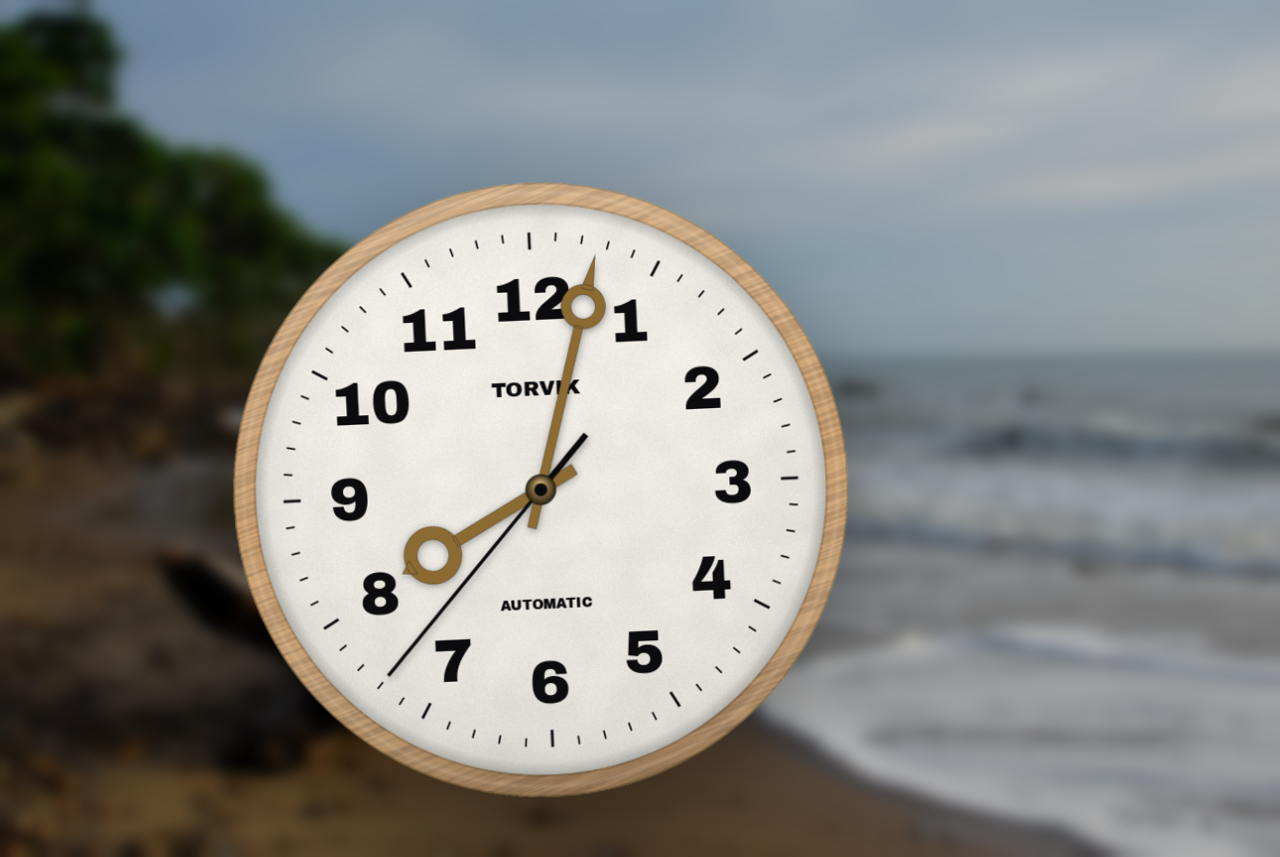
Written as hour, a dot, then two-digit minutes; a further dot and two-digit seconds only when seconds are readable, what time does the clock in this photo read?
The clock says 8.02.37
